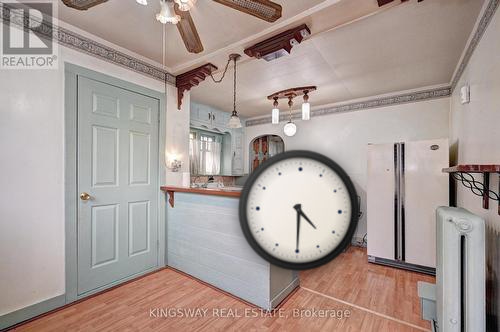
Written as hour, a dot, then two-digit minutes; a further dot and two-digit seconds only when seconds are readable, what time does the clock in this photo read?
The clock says 4.30
